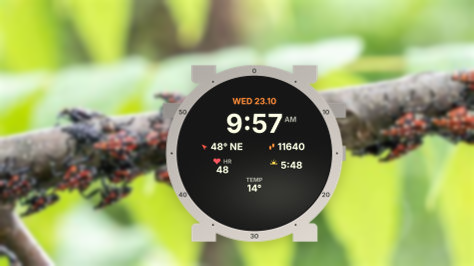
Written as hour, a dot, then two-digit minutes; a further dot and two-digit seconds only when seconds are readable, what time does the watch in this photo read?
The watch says 9.57
